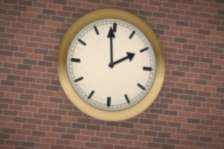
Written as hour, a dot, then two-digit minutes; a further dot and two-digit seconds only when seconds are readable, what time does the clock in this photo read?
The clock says 1.59
